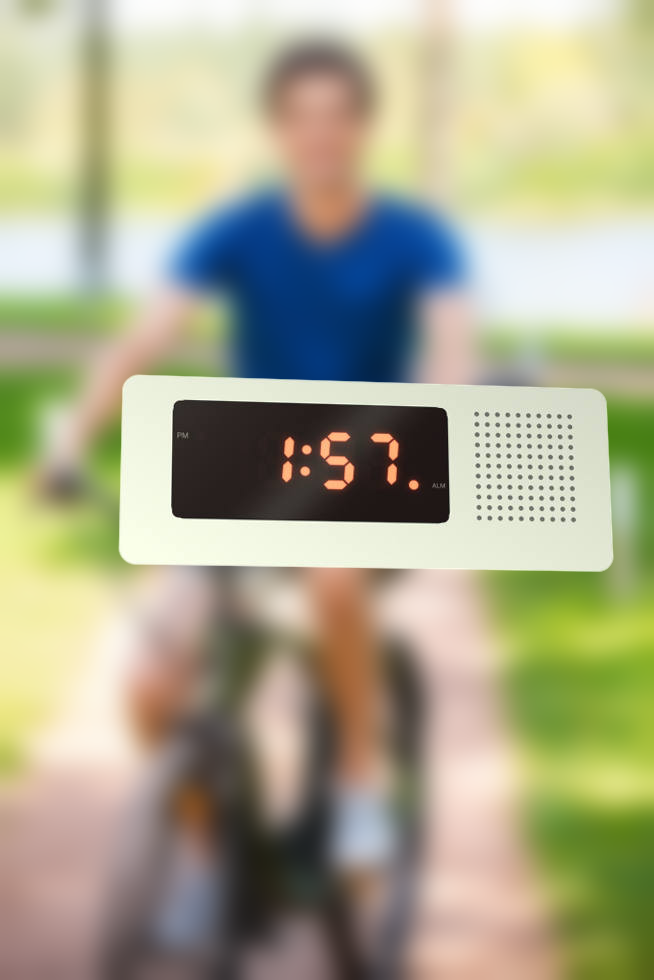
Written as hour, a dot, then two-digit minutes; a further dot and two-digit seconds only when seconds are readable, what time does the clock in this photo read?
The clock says 1.57
